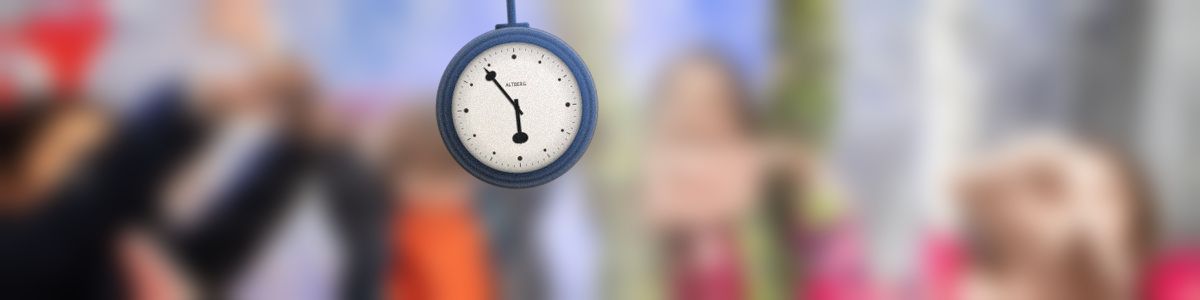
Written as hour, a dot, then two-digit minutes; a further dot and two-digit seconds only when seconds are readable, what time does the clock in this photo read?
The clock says 5.54
